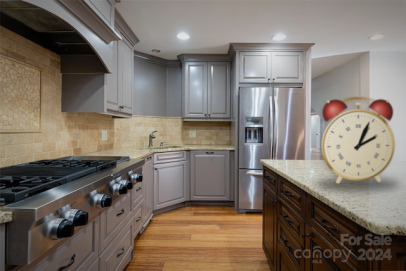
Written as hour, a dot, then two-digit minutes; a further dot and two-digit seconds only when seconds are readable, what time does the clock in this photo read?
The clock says 2.04
